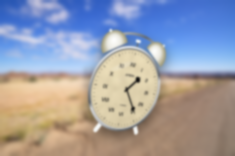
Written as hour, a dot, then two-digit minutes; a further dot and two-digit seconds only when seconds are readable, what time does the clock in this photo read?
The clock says 1.24
